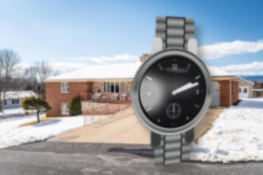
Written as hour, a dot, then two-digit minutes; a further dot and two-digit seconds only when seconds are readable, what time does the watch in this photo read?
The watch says 2.12
